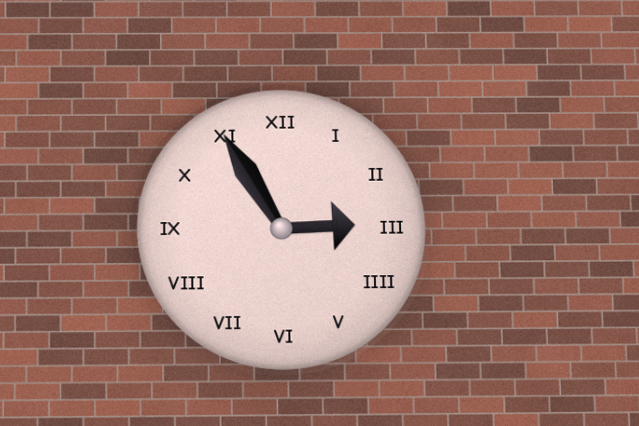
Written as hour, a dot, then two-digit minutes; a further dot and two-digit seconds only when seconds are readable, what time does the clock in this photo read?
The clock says 2.55
